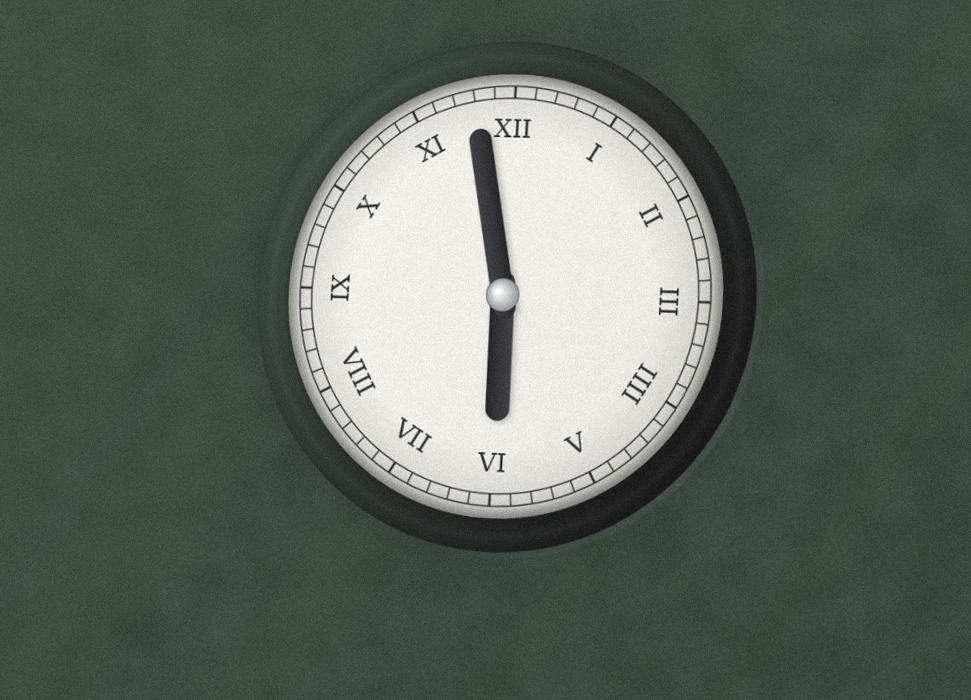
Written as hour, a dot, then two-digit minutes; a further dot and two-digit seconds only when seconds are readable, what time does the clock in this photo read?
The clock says 5.58
